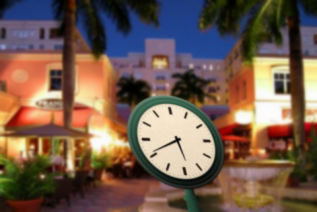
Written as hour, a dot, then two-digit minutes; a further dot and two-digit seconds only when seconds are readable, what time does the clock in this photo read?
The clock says 5.41
